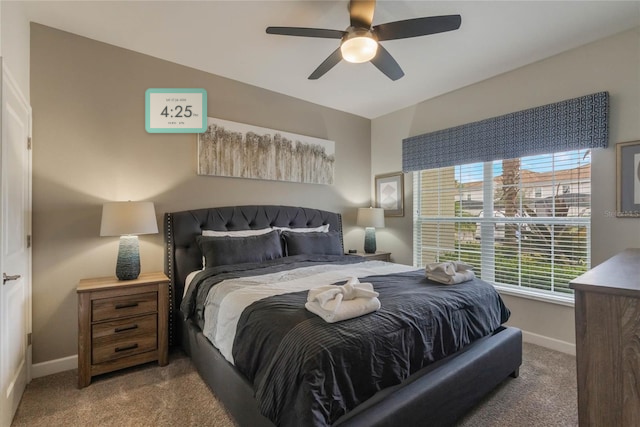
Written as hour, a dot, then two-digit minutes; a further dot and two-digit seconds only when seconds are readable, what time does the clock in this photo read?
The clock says 4.25
